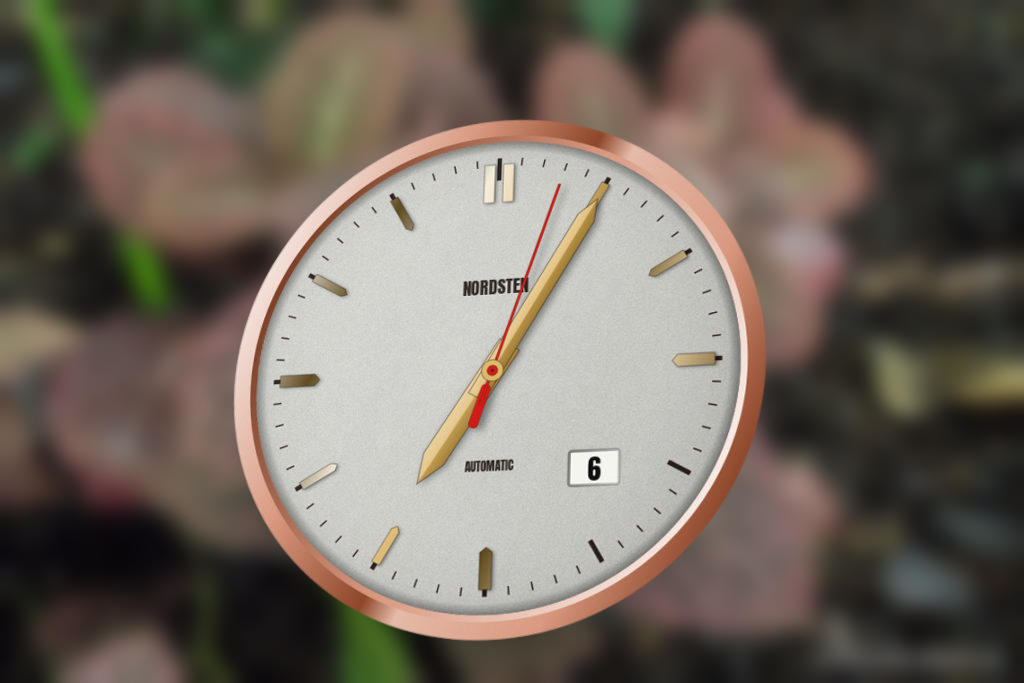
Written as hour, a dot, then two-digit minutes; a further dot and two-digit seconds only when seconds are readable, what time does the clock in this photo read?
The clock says 7.05.03
